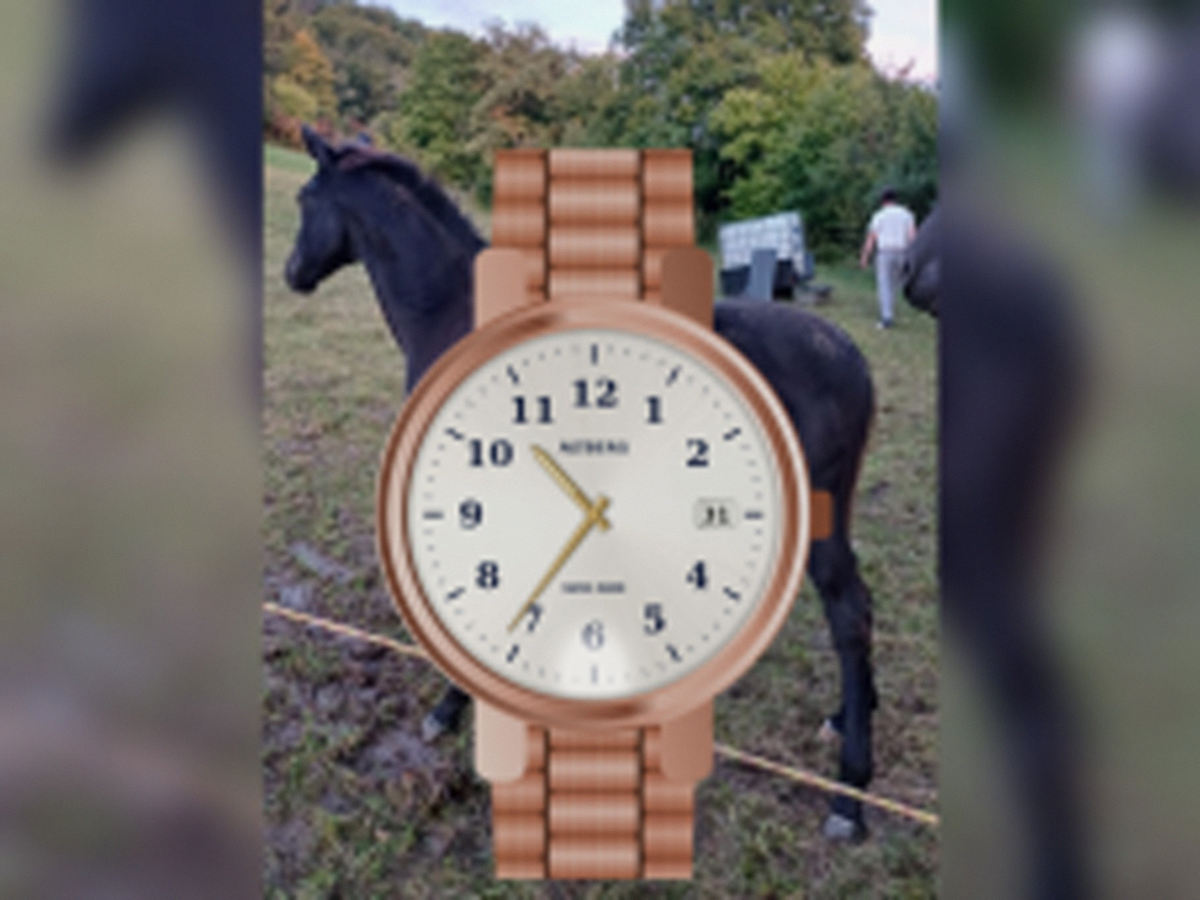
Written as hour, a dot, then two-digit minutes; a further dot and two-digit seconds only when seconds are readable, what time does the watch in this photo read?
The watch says 10.36
